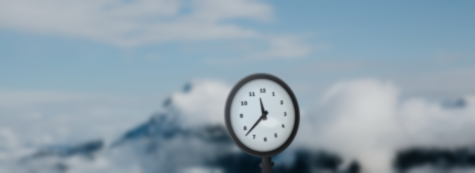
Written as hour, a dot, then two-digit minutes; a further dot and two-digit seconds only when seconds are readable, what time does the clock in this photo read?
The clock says 11.38
